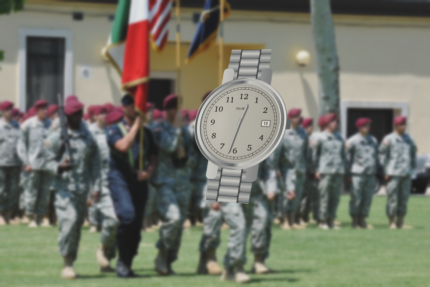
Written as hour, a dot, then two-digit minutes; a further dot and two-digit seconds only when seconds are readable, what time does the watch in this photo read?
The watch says 12.32
